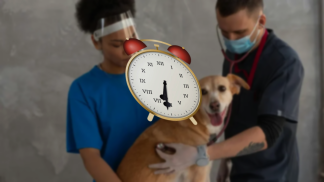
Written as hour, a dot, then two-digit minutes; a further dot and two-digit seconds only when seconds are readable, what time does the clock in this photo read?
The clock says 6.31
